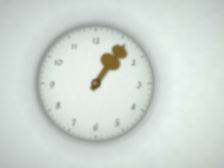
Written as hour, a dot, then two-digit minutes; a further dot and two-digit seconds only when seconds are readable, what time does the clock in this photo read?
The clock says 1.06
